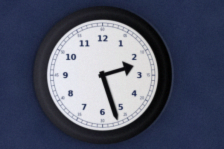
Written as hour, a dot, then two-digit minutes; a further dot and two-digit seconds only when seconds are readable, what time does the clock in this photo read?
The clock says 2.27
